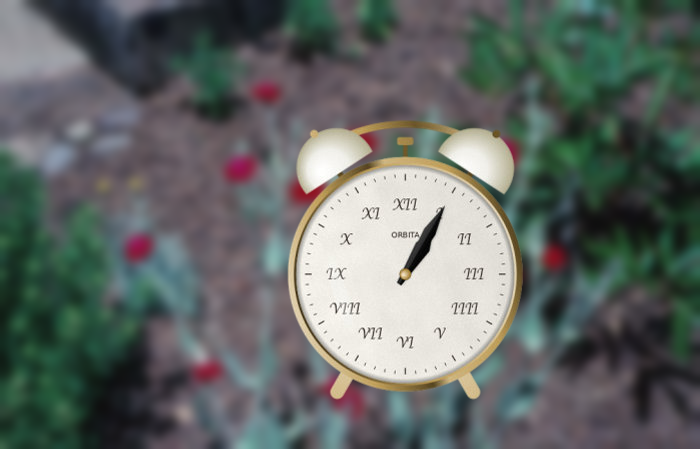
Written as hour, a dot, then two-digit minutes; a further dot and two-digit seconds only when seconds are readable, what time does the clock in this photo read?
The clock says 1.05
